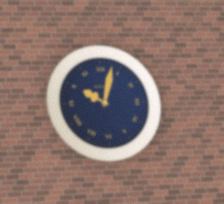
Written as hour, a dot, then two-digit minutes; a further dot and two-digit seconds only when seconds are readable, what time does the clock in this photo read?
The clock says 10.03
